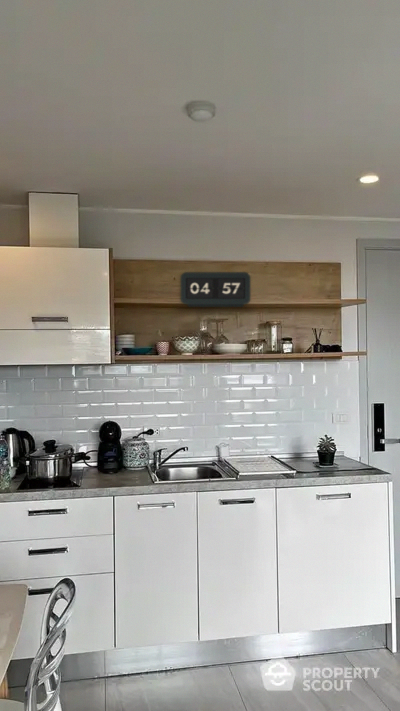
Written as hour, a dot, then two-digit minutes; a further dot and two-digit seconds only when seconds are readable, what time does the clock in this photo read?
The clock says 4.57
